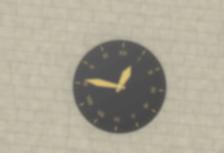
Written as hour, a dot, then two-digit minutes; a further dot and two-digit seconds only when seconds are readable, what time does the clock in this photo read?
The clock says 12.46
